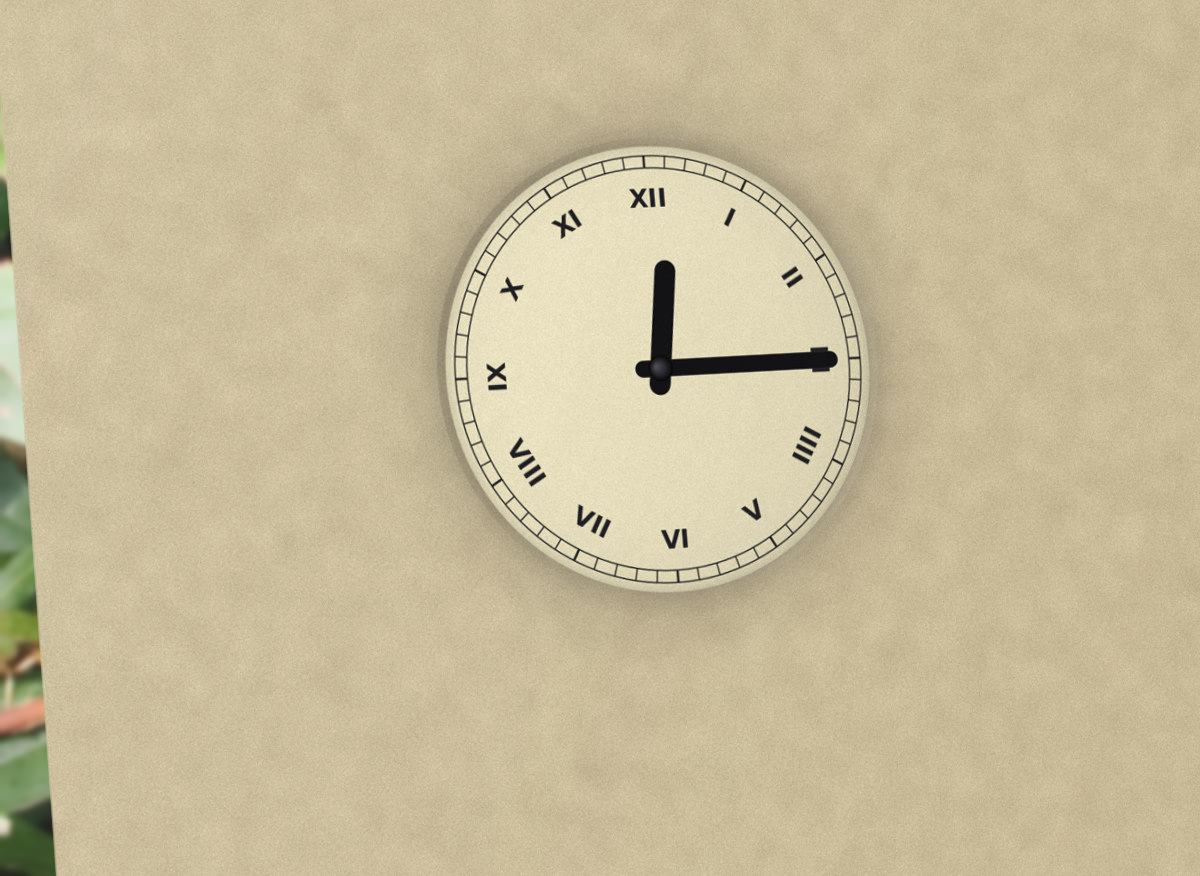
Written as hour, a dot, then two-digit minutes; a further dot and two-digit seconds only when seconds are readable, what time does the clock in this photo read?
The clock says 12.15
